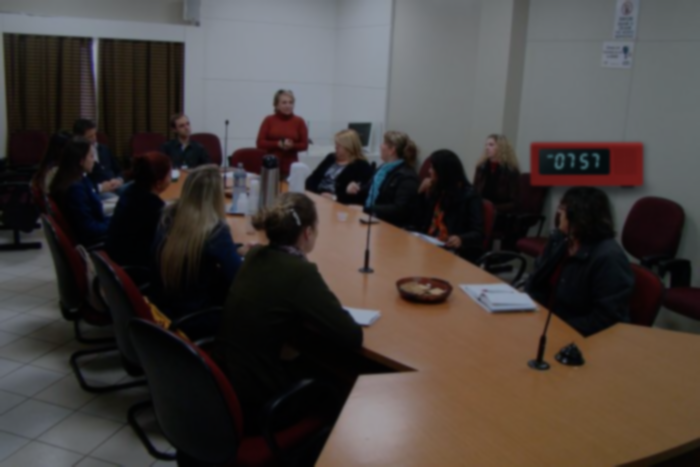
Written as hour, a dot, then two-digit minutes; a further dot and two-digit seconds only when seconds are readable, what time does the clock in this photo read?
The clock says 7.57
